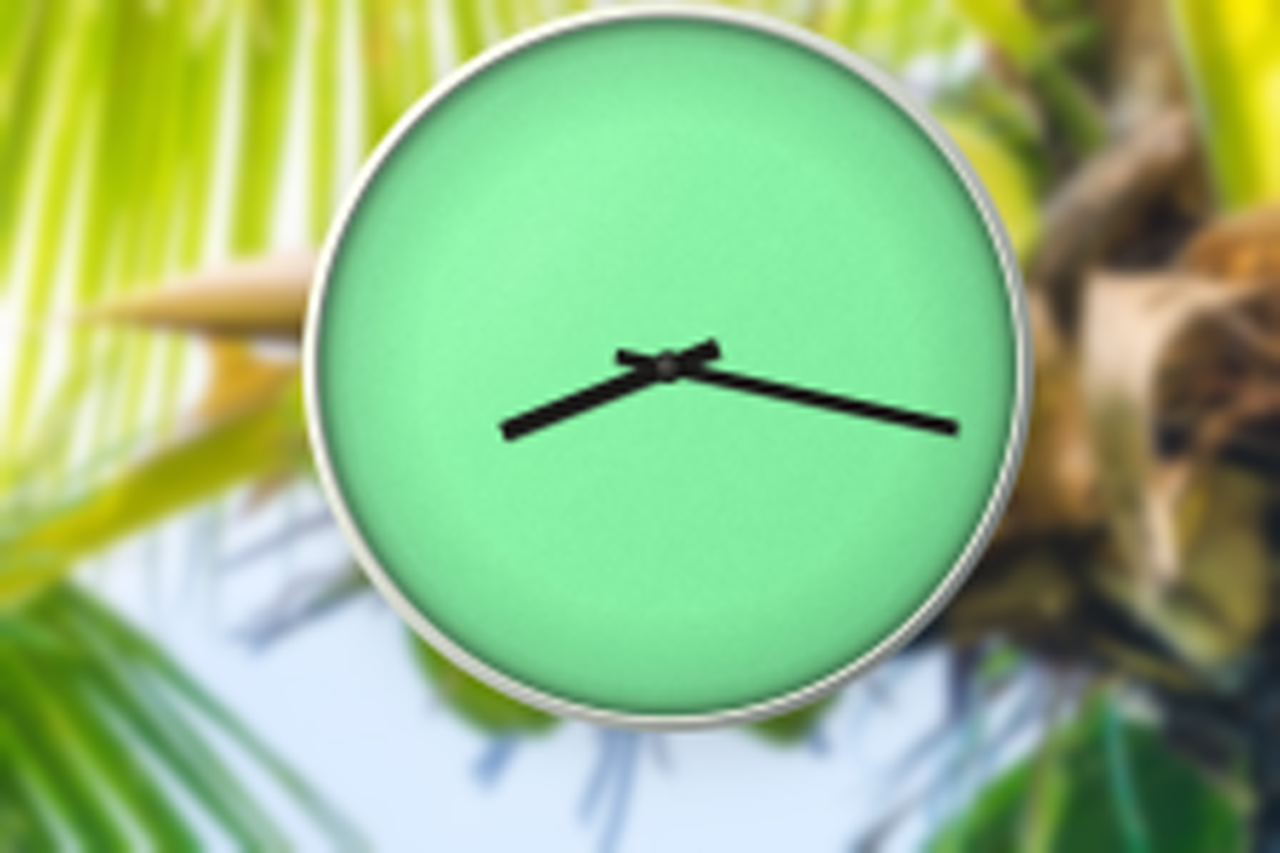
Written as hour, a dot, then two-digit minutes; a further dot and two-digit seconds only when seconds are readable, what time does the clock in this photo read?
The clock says 8.17
